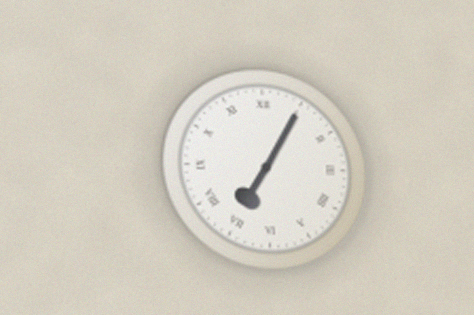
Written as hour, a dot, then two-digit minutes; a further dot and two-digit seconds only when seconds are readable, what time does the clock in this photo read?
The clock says 7.05
